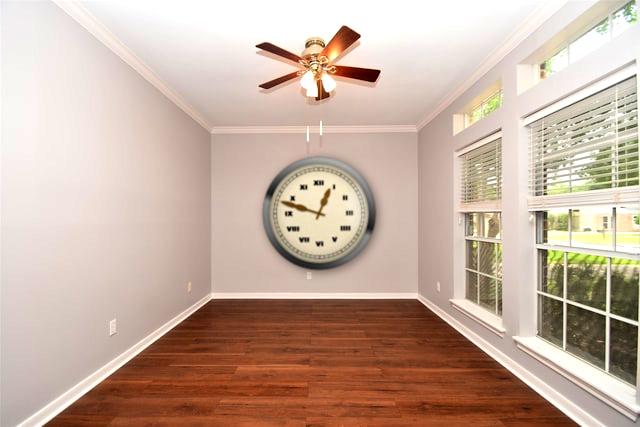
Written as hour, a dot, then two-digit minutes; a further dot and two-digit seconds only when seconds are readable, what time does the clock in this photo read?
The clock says 12.48
